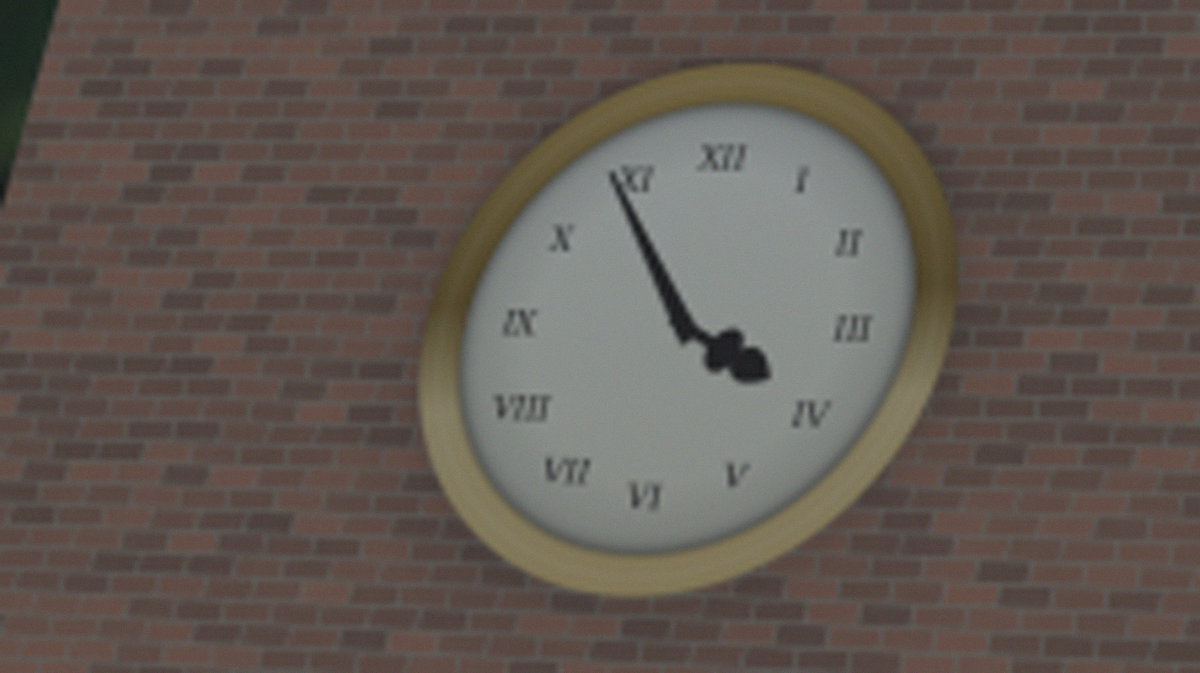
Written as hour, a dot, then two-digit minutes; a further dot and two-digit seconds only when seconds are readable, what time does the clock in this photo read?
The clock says 3.54
